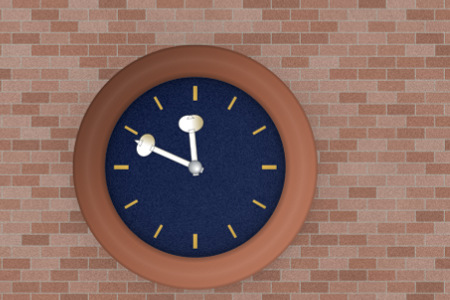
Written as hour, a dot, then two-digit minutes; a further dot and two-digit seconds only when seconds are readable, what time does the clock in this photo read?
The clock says 11.49
